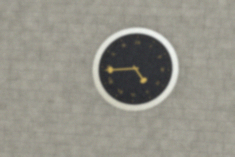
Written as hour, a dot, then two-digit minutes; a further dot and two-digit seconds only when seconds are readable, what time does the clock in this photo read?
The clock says 4.44
